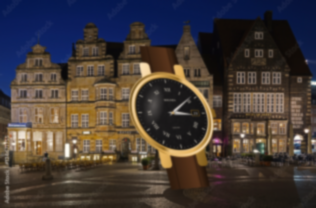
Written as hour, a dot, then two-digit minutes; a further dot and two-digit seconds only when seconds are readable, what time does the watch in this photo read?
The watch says 3.09
